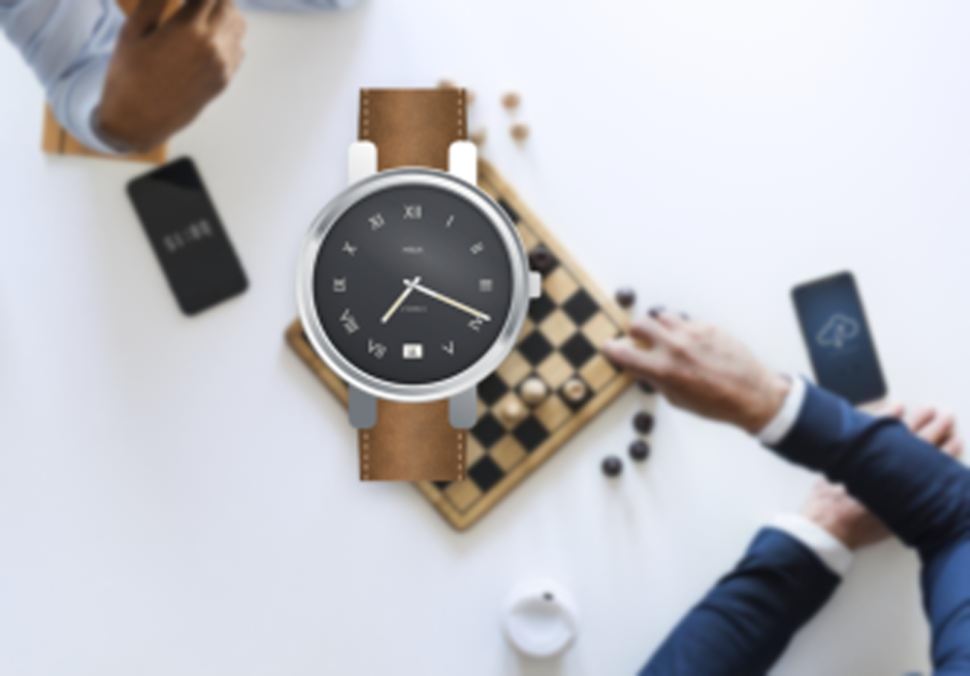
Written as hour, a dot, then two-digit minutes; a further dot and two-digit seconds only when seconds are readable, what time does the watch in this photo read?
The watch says 7.19
